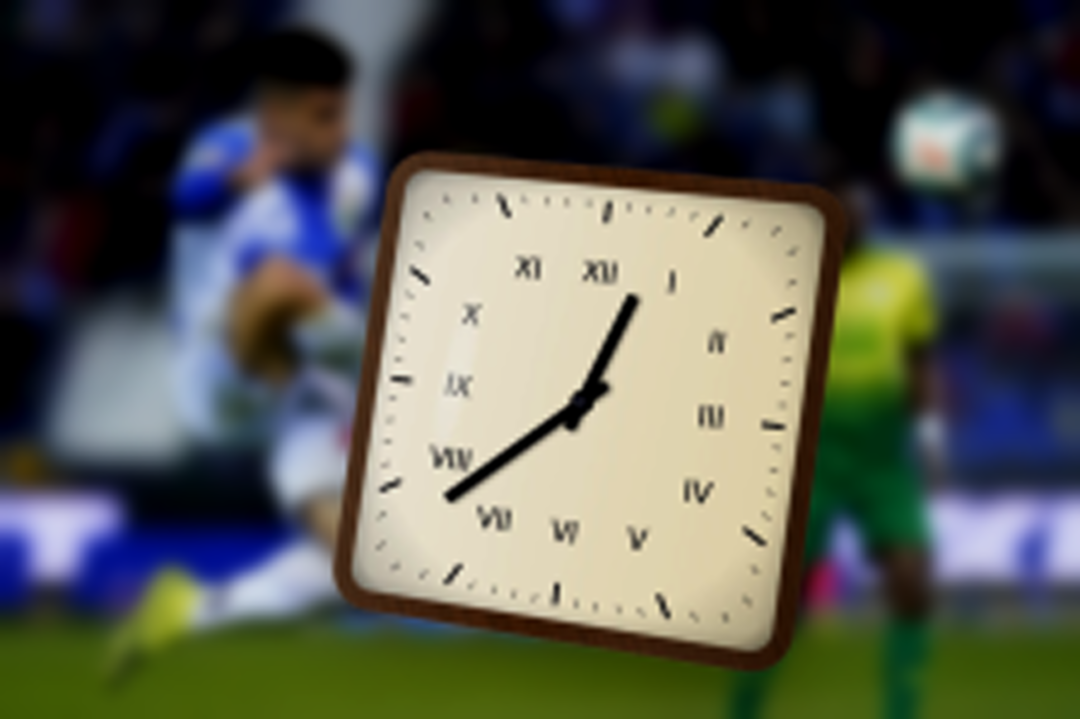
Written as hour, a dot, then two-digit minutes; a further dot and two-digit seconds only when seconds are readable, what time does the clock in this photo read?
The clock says 12.38
